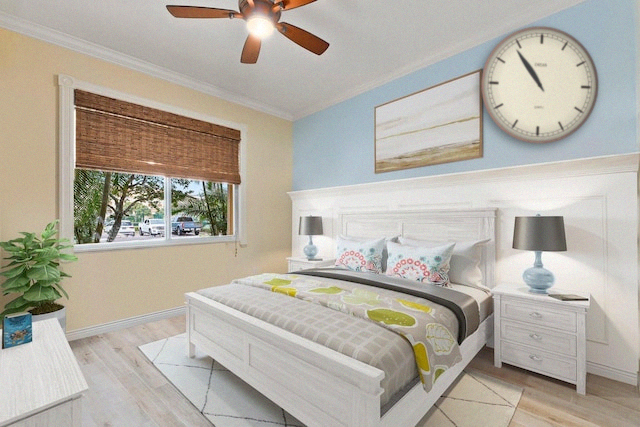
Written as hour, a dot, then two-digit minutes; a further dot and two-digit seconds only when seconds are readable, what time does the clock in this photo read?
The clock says 10.54
